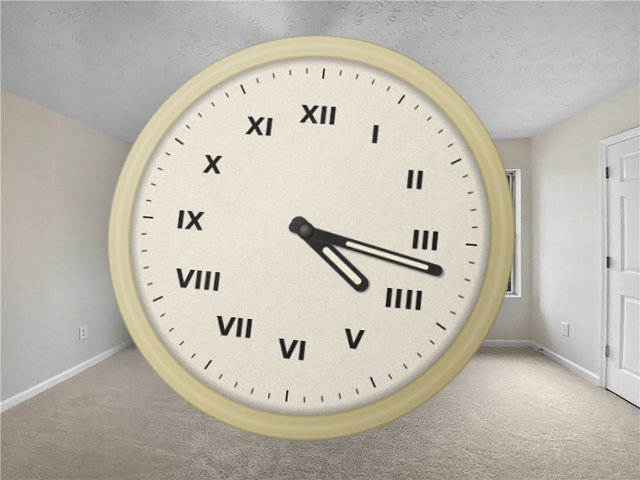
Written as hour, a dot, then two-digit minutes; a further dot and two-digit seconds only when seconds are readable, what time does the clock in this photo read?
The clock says 4.17
